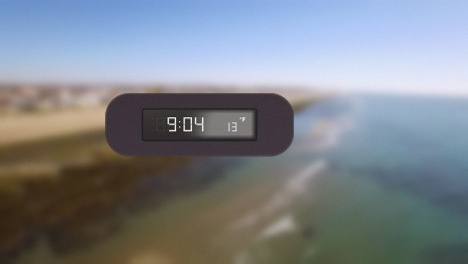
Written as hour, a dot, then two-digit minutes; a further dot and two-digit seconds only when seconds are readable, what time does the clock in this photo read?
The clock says 9.04
